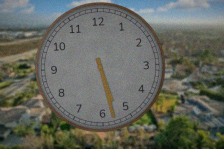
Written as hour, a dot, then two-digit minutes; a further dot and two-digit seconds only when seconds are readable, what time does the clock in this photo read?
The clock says 5.28
